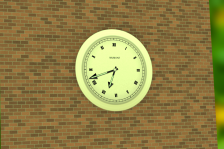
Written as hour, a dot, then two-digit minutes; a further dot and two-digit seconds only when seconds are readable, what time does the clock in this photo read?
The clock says 6.42
